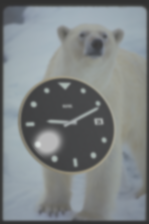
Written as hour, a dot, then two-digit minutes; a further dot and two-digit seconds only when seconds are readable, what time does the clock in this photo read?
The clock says 9.11
